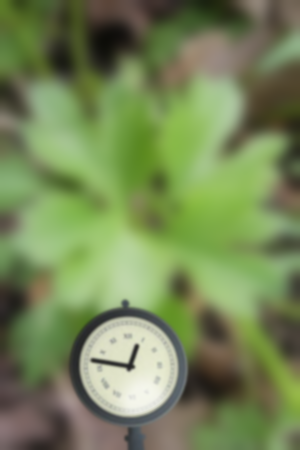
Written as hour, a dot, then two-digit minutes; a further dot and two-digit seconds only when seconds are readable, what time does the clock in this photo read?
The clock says 12.47
